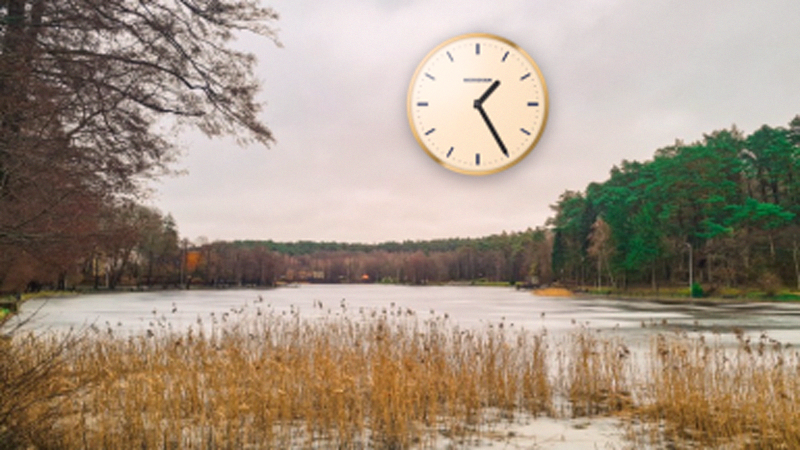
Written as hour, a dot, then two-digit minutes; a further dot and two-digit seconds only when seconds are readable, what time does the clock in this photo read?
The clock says 1.25
